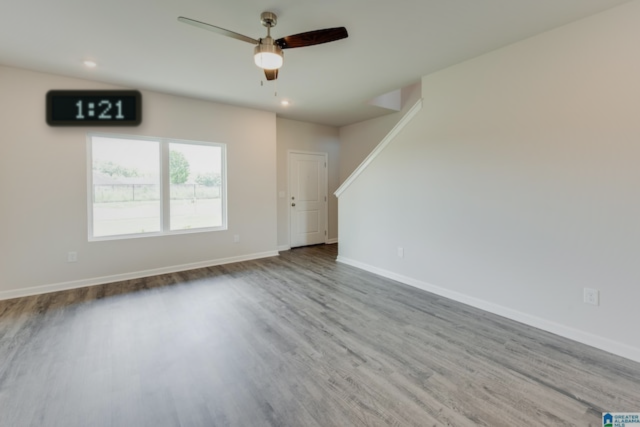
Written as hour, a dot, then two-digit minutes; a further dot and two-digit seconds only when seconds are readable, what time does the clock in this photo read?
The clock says 1.21
